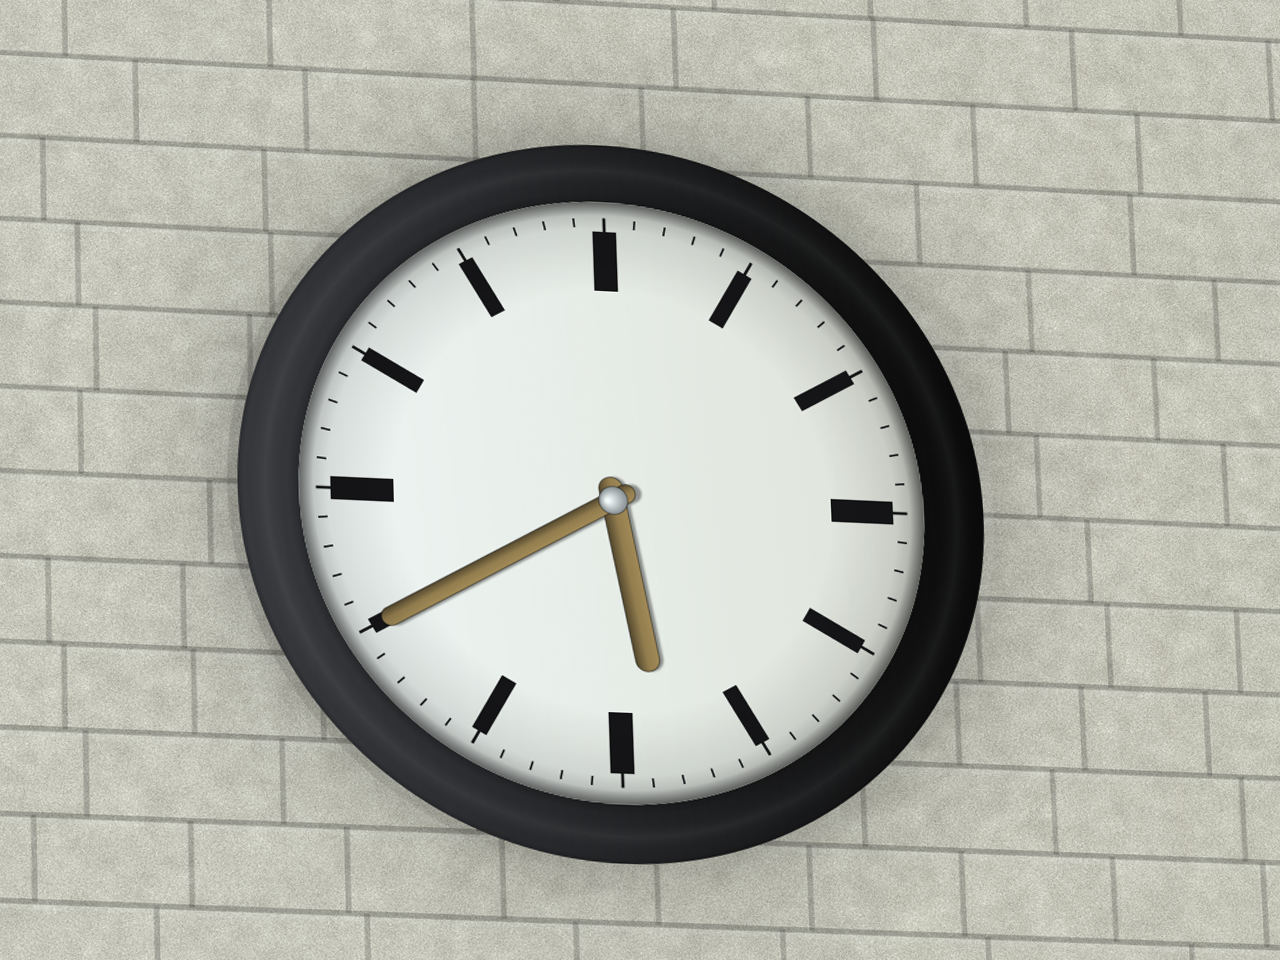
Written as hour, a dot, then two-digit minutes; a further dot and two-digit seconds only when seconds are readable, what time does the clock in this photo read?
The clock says 5.40
